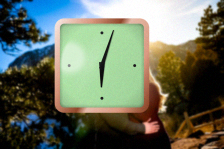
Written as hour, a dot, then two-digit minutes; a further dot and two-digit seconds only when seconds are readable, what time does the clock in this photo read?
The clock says 6.03
